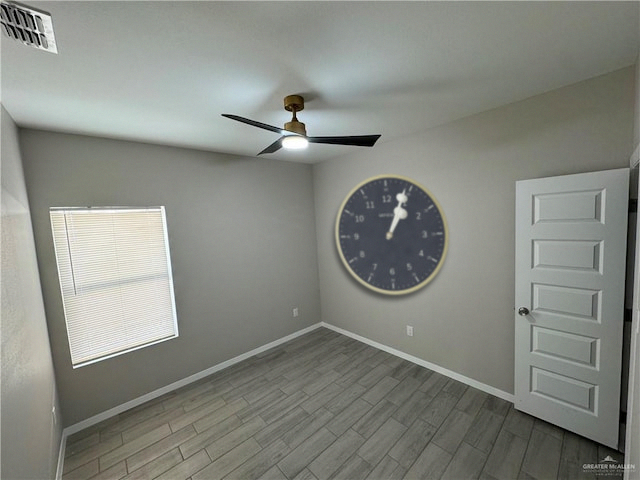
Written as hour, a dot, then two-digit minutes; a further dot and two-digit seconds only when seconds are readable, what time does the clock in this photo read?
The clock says 1.04
